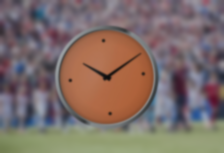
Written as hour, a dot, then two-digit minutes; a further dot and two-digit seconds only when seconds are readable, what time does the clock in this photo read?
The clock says 10.10
